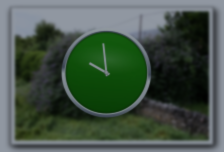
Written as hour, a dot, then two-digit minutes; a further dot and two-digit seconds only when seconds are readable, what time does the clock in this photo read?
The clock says 9.59
